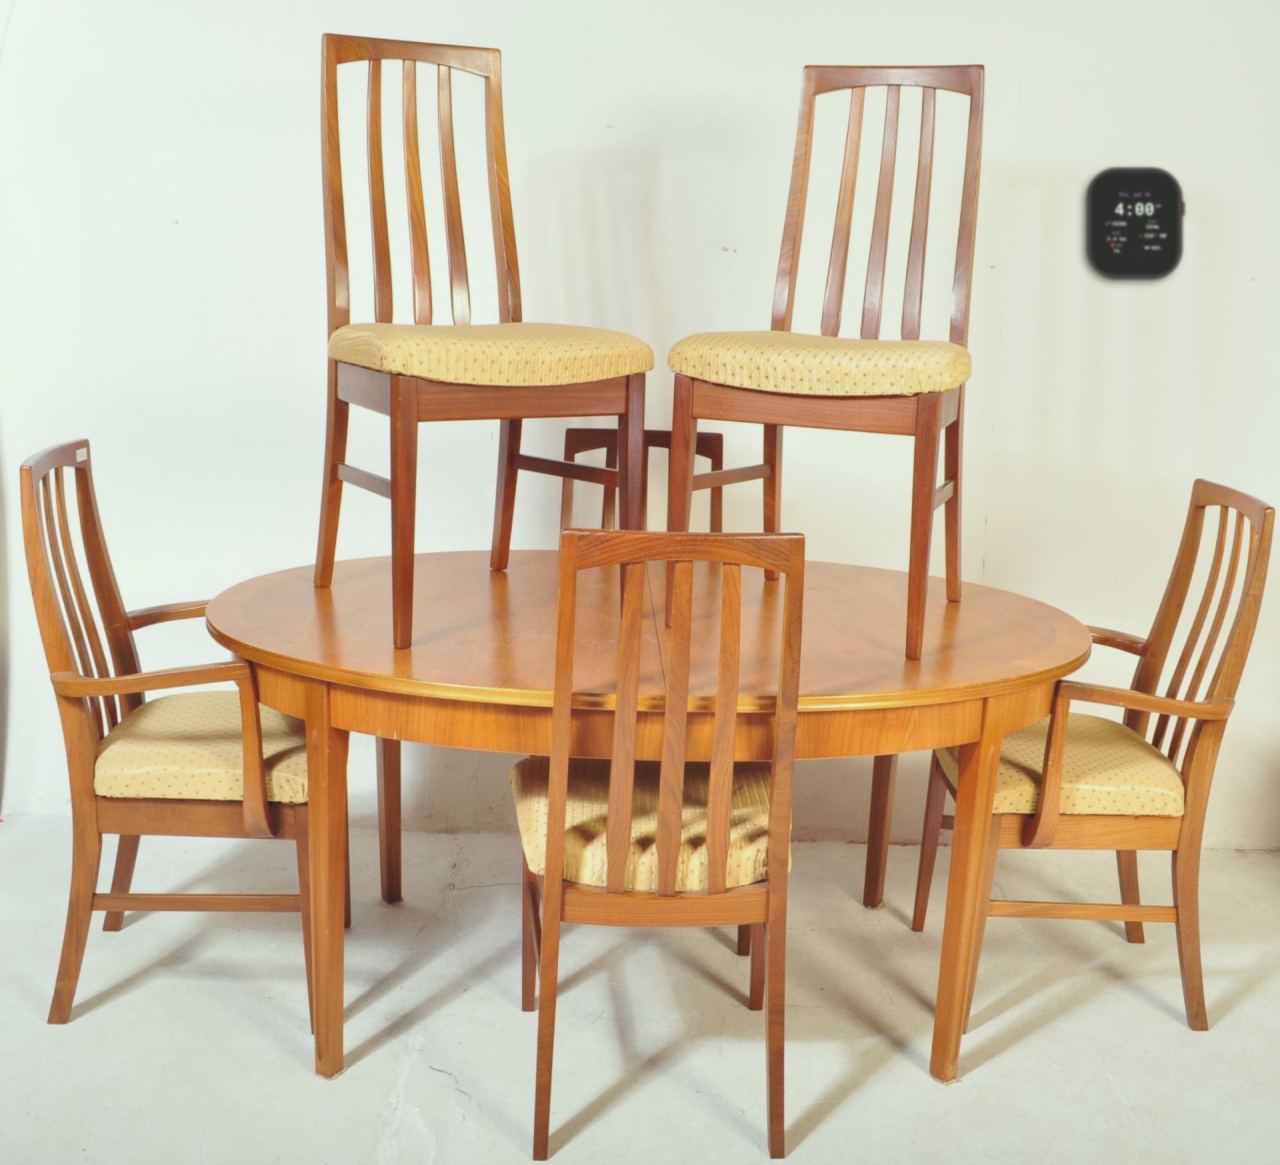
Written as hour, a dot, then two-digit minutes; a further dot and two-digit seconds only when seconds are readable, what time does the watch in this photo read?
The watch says 4.00
